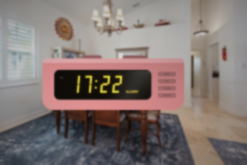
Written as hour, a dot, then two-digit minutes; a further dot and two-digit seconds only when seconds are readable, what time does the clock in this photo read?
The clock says 17.22
